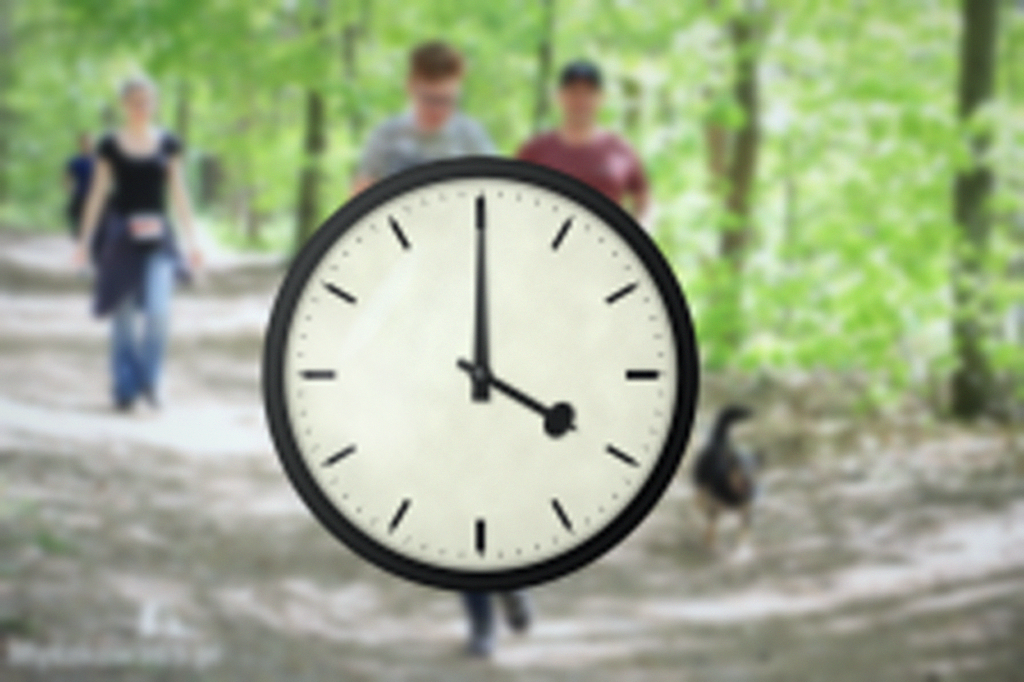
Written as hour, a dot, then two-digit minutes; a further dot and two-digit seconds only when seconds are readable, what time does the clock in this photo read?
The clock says 4.00
